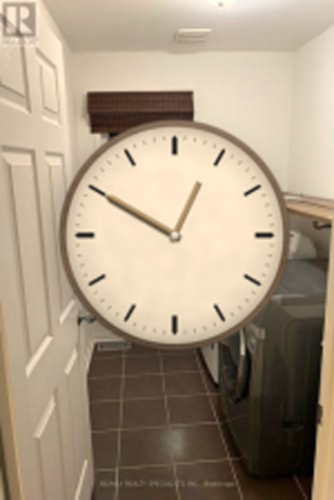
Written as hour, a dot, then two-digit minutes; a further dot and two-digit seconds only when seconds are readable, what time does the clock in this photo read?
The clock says 12.50
